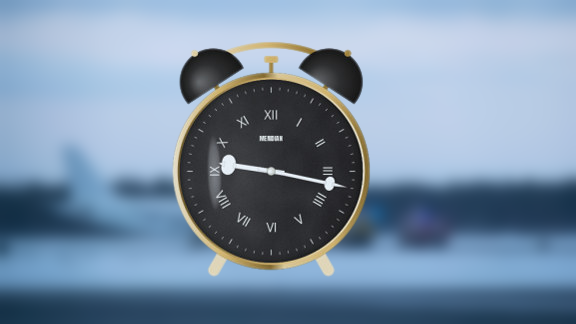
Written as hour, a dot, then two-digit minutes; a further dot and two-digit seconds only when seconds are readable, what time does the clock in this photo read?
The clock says 9.17
